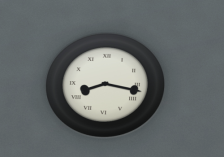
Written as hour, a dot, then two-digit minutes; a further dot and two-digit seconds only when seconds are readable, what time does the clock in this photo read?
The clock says 8.17
